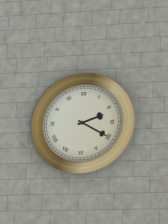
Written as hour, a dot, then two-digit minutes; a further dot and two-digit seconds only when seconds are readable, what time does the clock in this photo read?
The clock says 2.20
